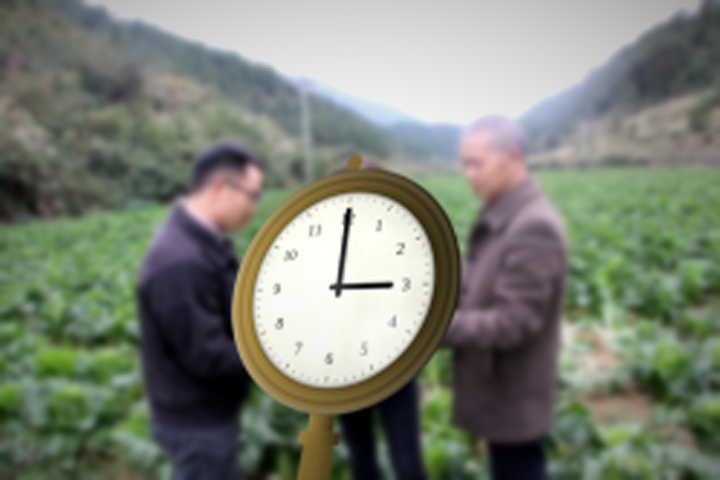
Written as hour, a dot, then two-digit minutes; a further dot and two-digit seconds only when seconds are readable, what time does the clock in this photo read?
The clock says 3.00
